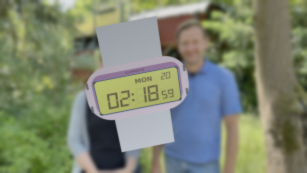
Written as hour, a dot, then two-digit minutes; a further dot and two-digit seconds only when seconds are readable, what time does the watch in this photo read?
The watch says 2.18
